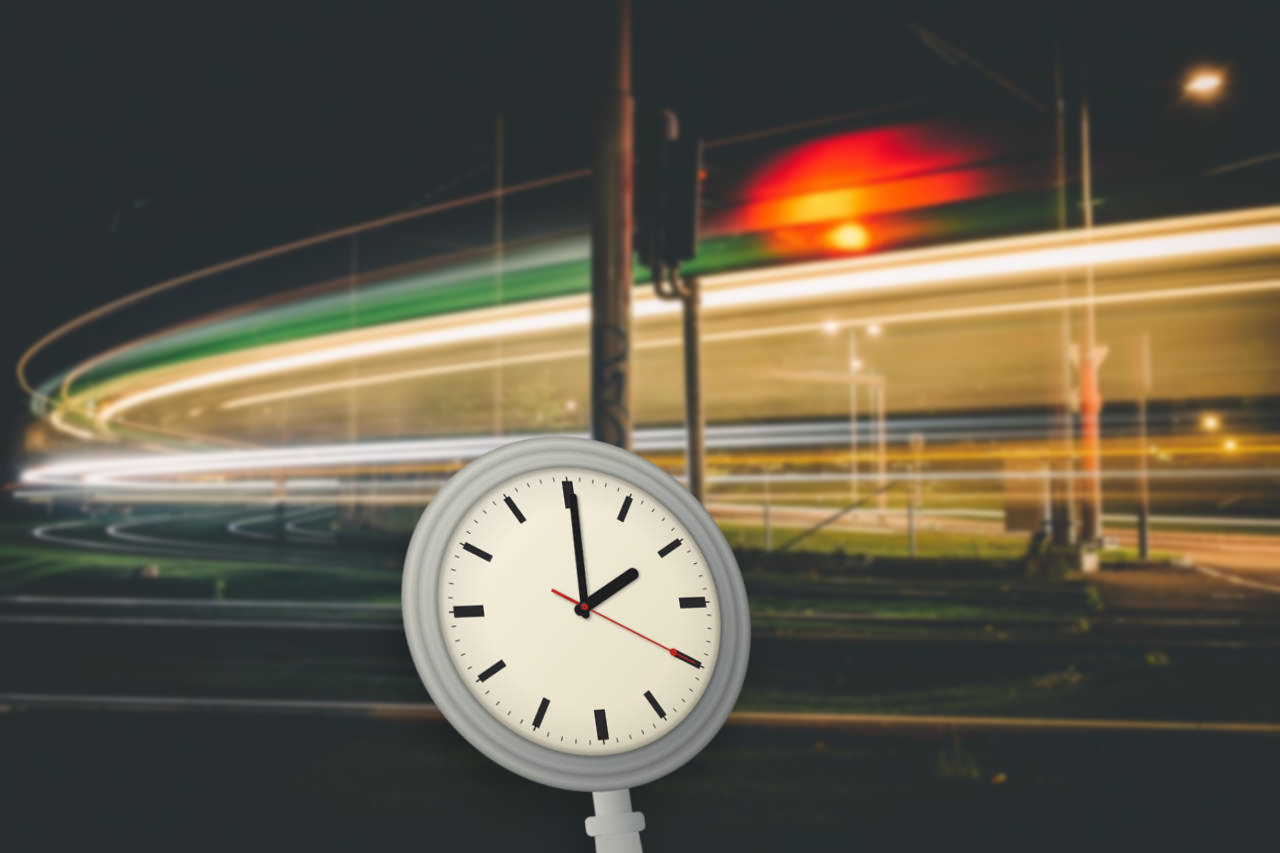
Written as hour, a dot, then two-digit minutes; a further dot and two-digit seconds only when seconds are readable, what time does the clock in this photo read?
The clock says 2.00.20
